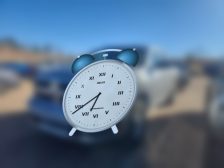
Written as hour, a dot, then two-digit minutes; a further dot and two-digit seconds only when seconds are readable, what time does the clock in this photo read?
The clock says 6.39
